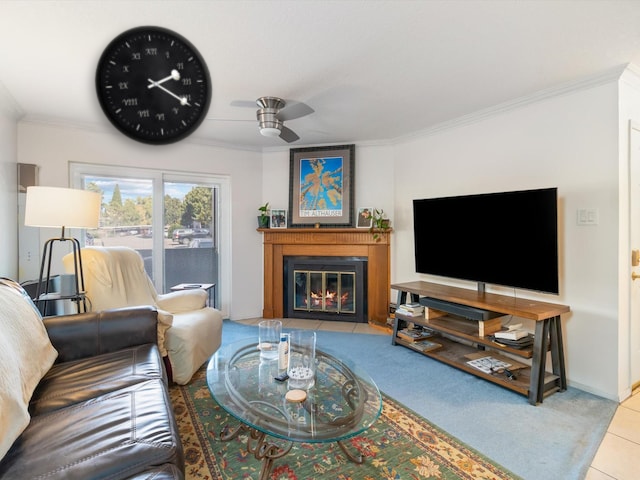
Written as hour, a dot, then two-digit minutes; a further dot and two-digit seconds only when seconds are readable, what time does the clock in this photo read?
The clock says 2.21
